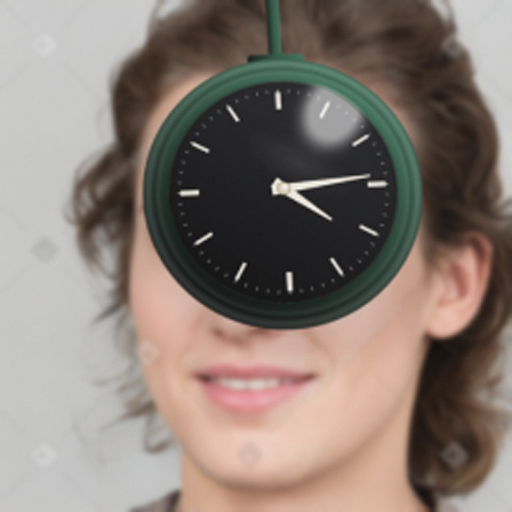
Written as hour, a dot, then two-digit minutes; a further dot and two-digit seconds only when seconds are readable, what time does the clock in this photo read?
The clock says 4.14
